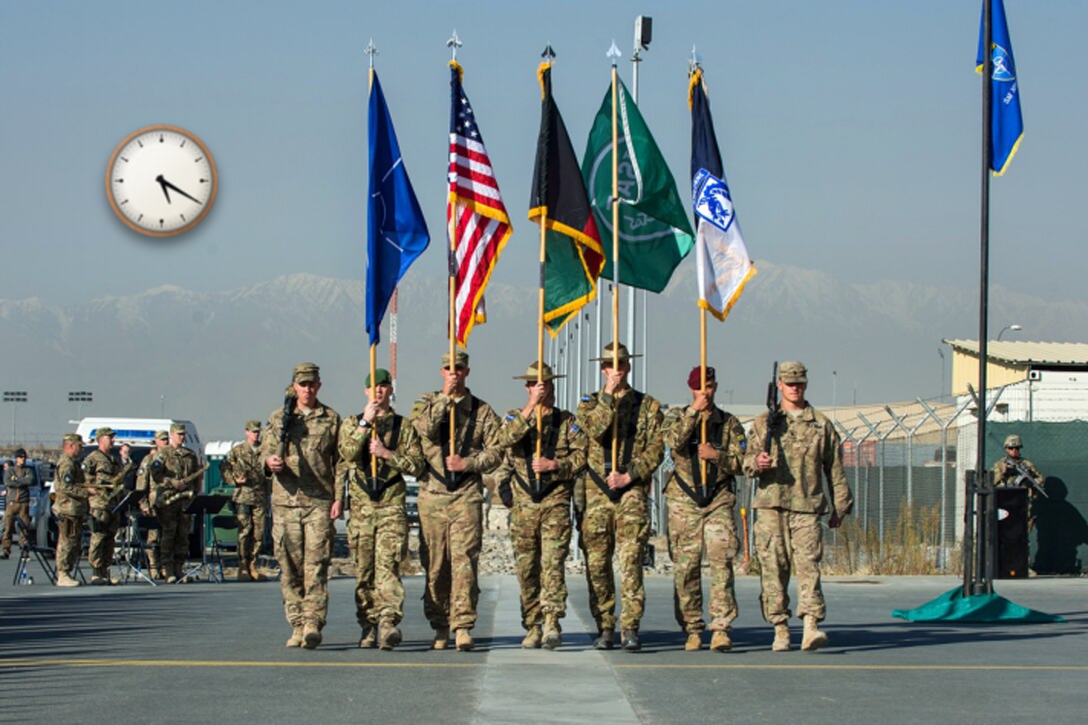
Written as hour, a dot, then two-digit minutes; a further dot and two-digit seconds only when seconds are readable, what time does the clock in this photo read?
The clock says 5.20
